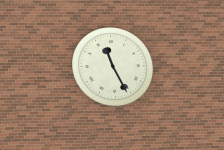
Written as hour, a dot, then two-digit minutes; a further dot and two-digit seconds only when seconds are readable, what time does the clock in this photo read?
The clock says 11.26
